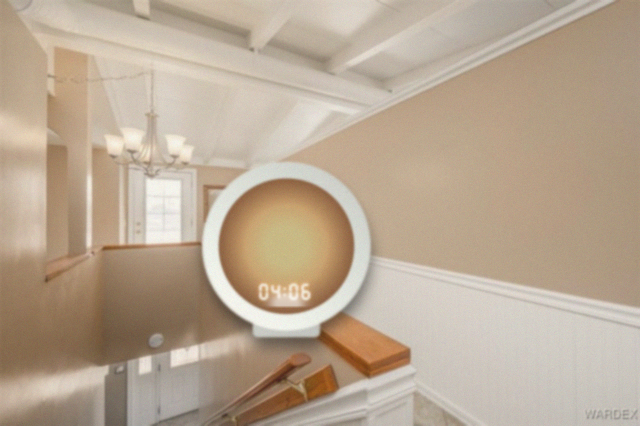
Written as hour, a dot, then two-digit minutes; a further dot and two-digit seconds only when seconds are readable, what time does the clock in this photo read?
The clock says 4.06
